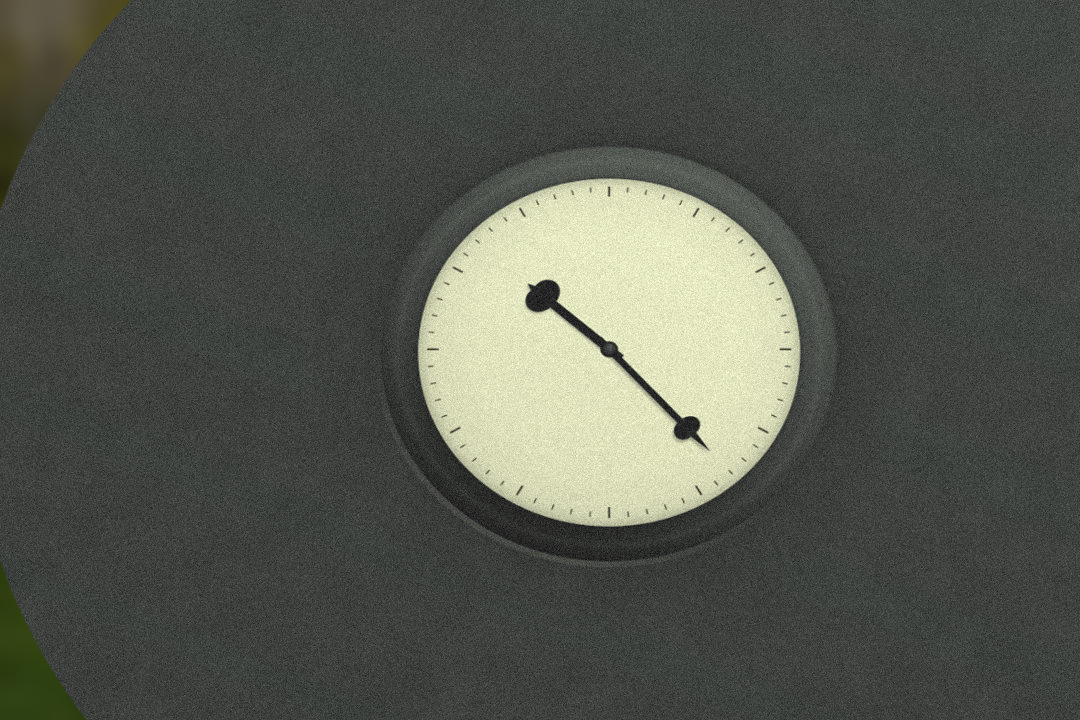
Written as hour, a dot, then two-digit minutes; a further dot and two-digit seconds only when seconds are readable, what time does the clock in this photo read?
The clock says 10.23
